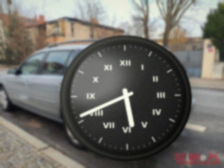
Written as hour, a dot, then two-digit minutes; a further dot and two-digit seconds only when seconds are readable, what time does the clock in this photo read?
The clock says 5.41
